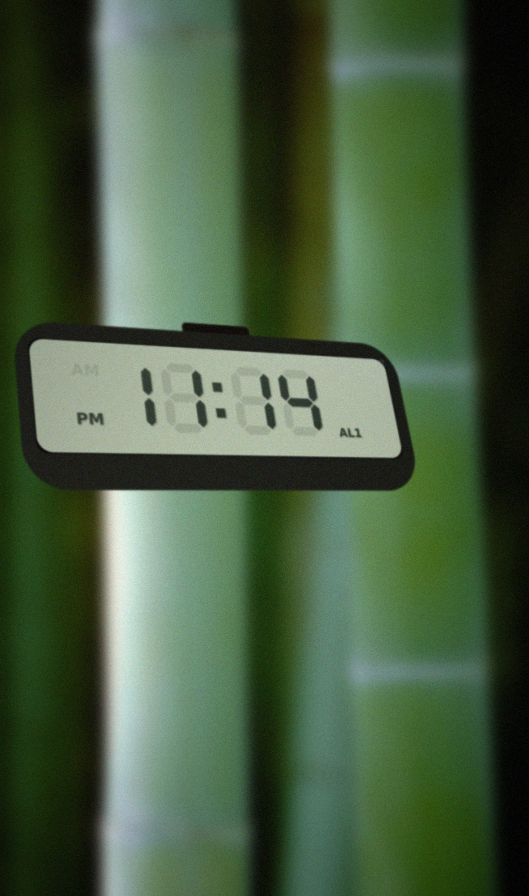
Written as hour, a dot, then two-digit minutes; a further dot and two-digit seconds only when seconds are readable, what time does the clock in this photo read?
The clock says 11.14
